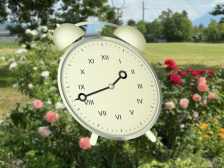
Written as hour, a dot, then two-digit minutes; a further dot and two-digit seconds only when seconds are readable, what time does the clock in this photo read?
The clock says 1.42
